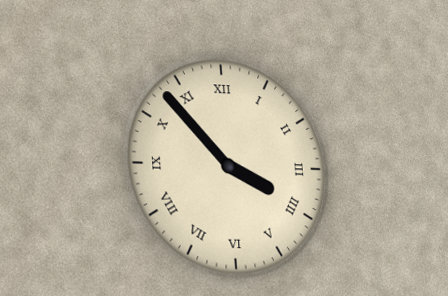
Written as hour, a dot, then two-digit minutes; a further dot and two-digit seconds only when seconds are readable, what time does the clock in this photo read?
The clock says 3.53
